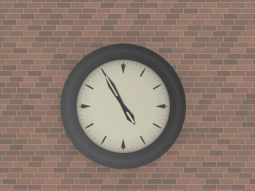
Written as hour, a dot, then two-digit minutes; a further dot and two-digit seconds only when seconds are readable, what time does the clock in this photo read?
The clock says 4.55
